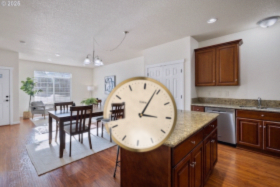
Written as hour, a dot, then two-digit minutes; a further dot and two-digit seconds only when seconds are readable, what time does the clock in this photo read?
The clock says 3.04
